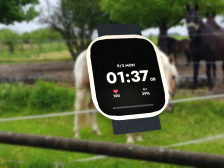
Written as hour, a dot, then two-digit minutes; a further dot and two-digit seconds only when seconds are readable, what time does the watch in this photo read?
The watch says 1.37
